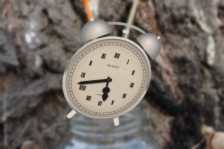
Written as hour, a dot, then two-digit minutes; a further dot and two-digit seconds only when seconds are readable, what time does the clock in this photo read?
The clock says 5.42
